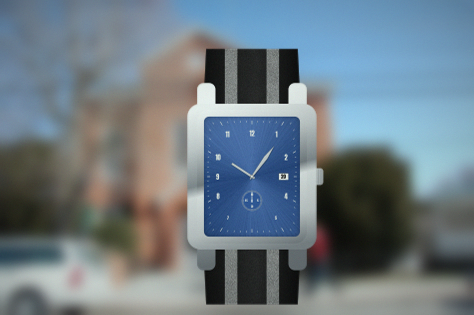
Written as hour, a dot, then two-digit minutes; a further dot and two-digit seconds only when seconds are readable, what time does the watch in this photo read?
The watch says 10.06
